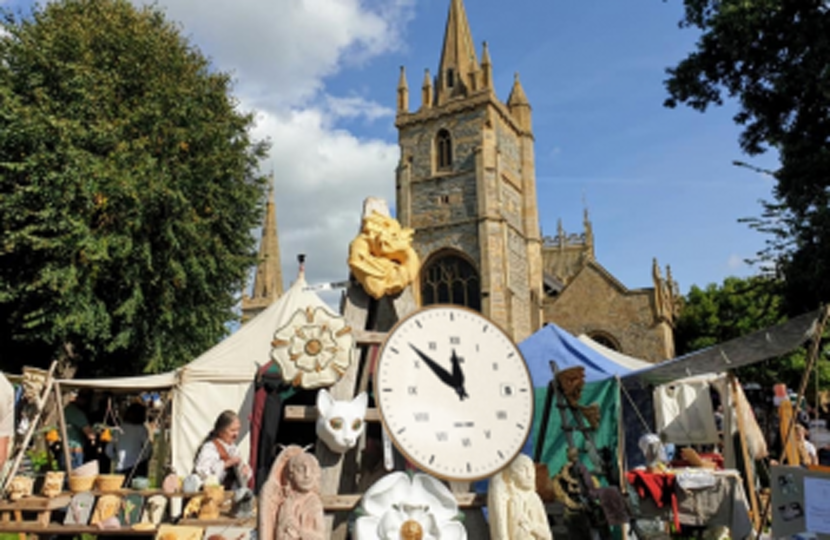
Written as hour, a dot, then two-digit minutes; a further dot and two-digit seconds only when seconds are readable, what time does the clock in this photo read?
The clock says 11.52
